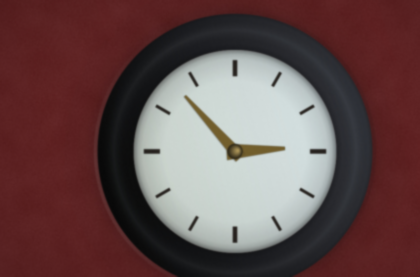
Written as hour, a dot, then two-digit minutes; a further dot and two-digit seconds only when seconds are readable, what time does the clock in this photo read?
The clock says 2.53
